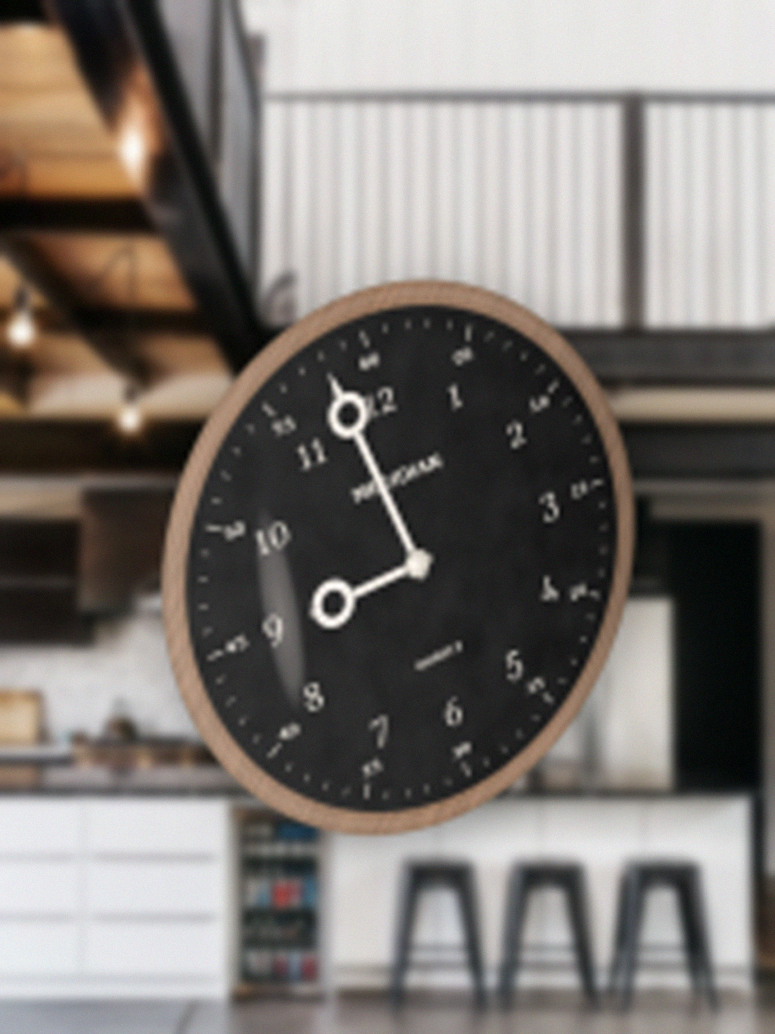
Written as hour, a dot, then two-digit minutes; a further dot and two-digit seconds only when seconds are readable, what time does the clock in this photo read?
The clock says 8.58
